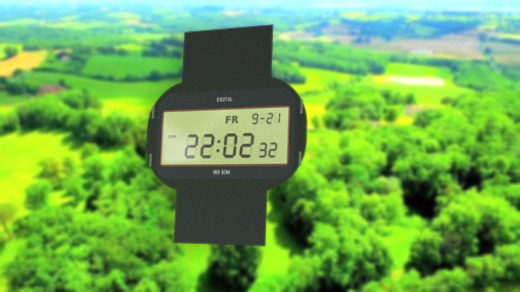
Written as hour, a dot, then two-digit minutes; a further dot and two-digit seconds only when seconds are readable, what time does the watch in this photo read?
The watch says 22.02.32
